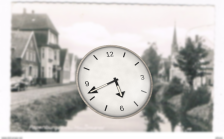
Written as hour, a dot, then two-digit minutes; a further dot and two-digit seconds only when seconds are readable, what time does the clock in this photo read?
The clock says 5.42
